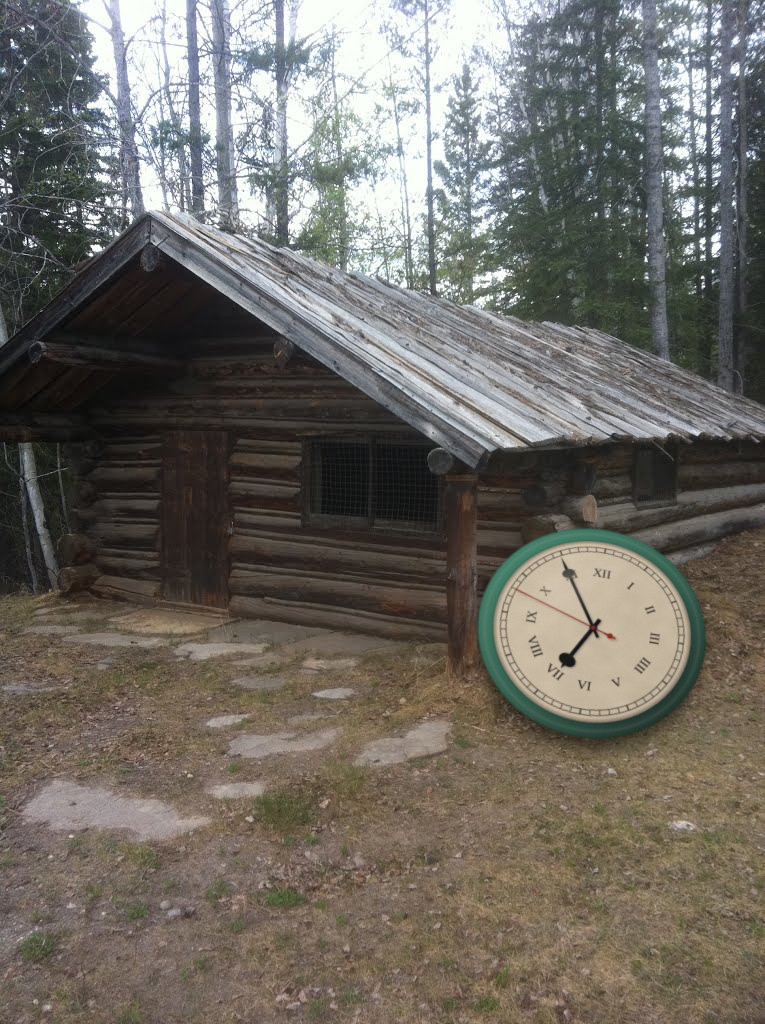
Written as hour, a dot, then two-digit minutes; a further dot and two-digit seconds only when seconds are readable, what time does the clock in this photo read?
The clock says 6.54.48
